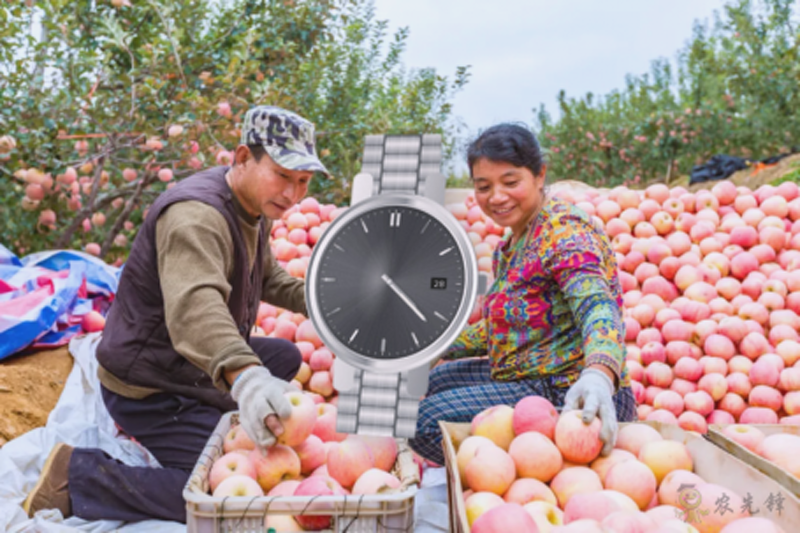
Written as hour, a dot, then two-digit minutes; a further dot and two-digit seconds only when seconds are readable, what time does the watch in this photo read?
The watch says 4.22
